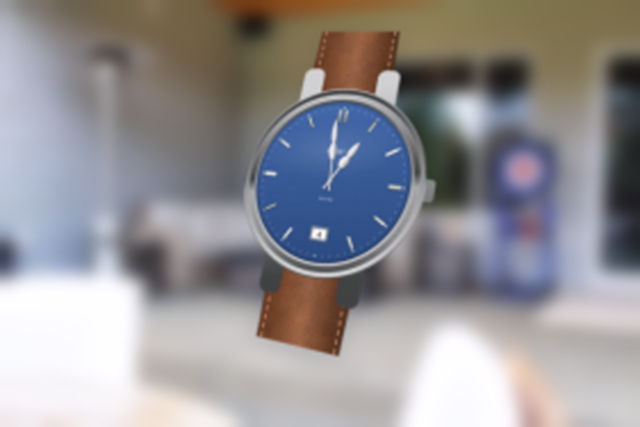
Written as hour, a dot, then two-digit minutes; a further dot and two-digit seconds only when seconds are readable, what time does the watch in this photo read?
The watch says 12.59
